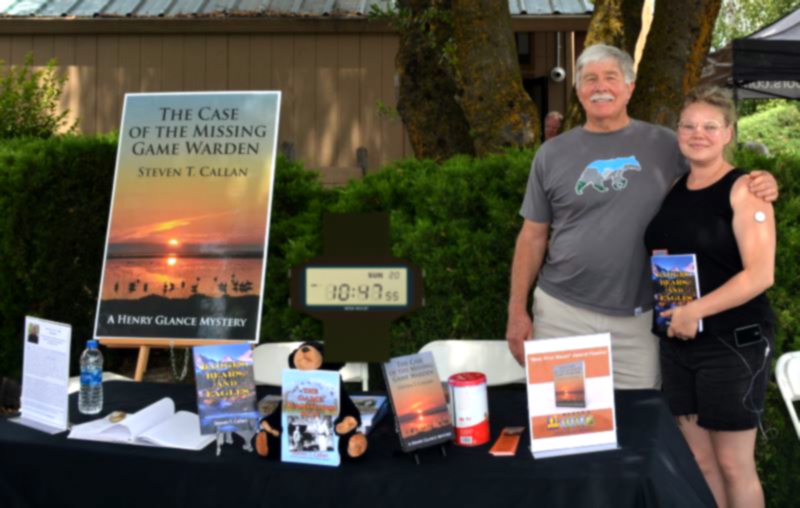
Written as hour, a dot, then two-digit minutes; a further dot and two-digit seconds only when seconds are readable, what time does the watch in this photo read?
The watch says 10.47
